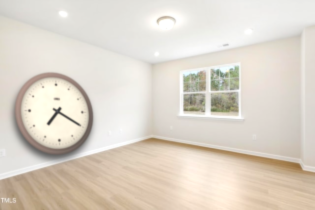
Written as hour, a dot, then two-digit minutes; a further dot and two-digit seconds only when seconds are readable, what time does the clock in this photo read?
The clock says 7.20
